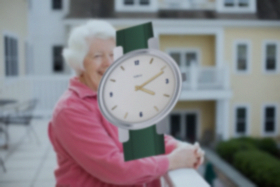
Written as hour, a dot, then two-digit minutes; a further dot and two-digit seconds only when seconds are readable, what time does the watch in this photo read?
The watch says 4.11
